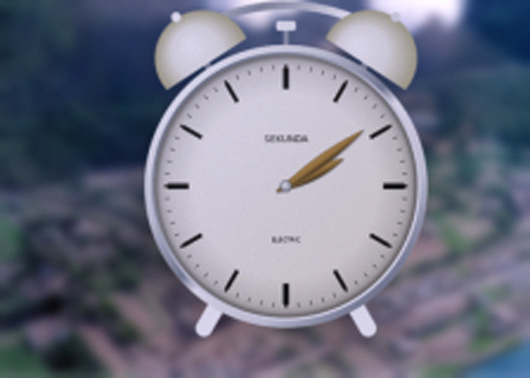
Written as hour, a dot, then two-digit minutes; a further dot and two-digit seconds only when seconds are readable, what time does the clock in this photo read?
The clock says 2.09
